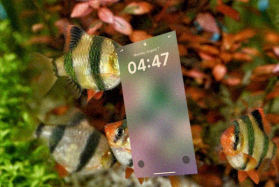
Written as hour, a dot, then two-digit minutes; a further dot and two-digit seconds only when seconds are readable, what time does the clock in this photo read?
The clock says 4.47
